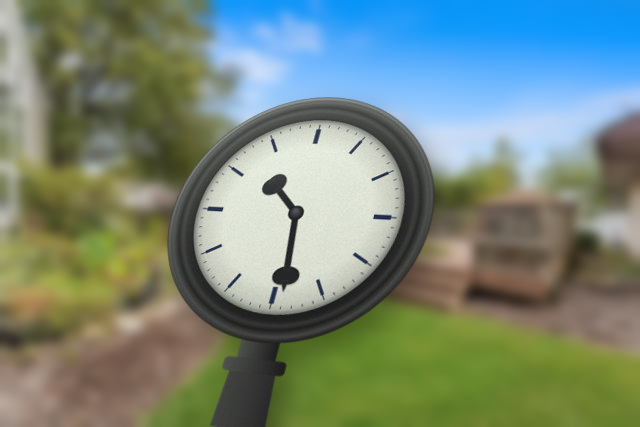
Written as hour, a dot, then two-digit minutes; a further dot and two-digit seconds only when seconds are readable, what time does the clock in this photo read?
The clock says 10.29
